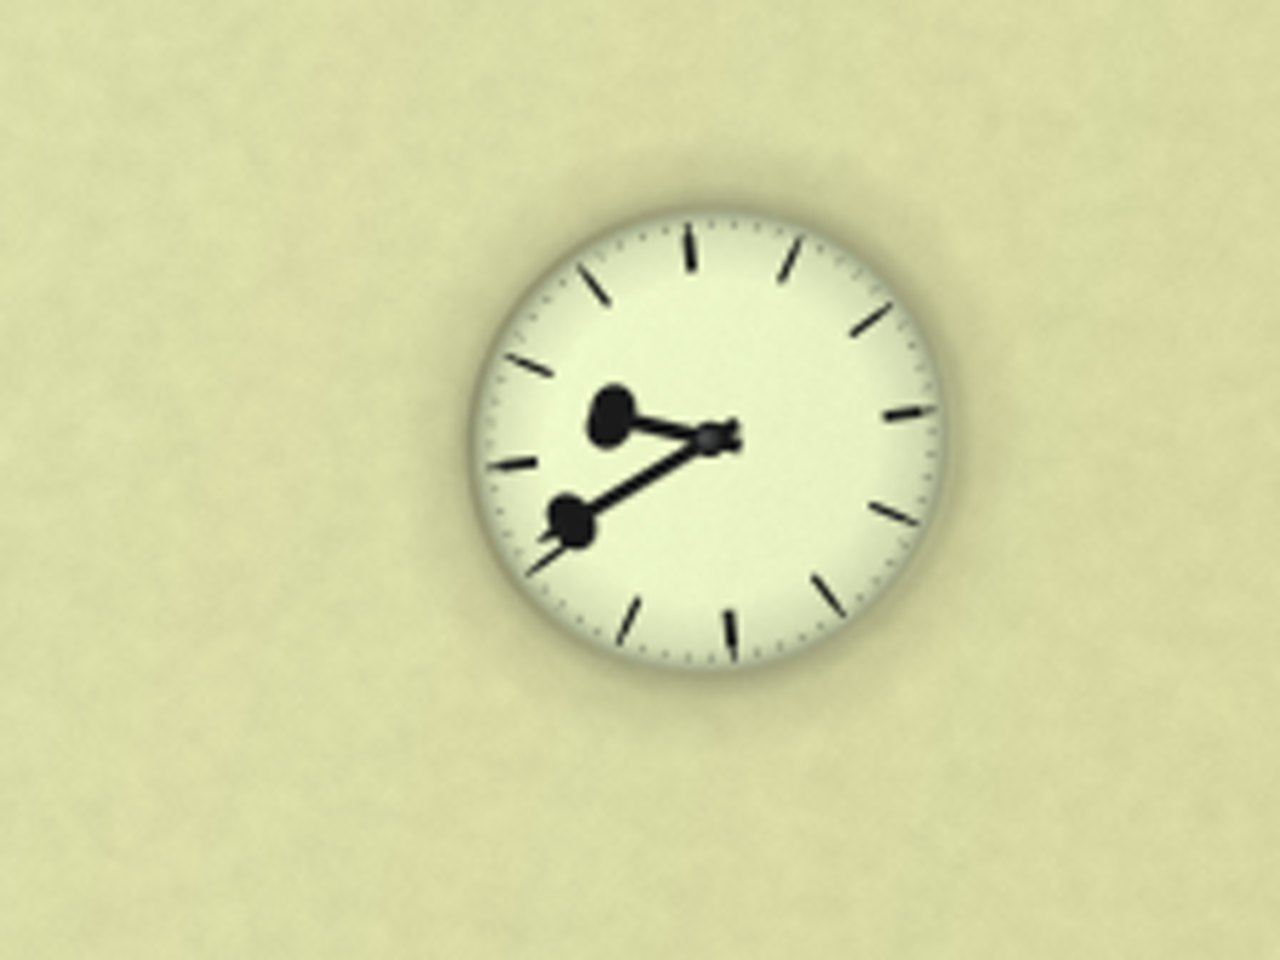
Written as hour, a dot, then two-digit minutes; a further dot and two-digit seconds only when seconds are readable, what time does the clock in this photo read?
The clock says 9.41
